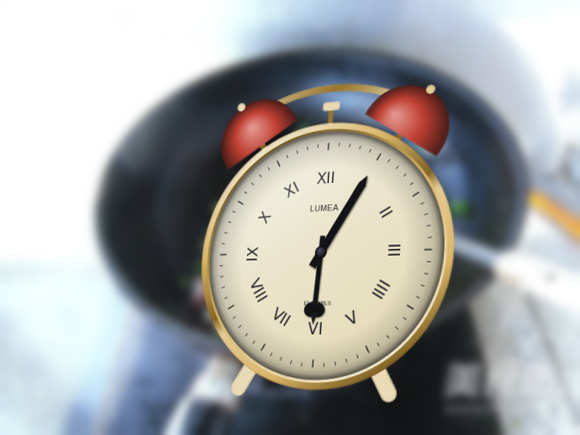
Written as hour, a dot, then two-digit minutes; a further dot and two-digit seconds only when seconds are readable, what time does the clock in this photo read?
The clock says 6.05
